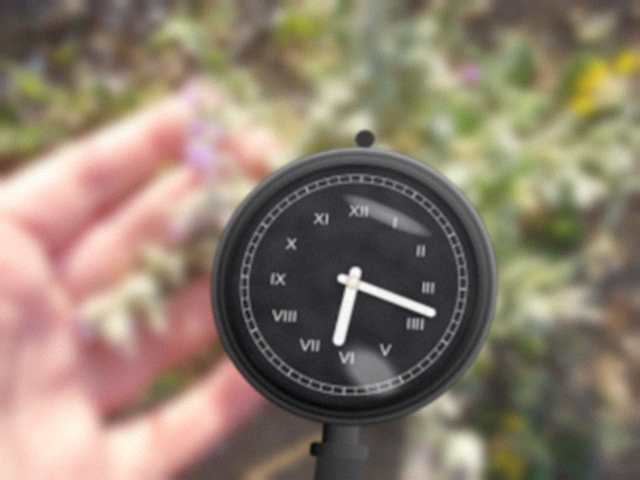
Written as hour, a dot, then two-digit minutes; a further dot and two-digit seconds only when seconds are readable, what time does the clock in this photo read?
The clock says 6.18
